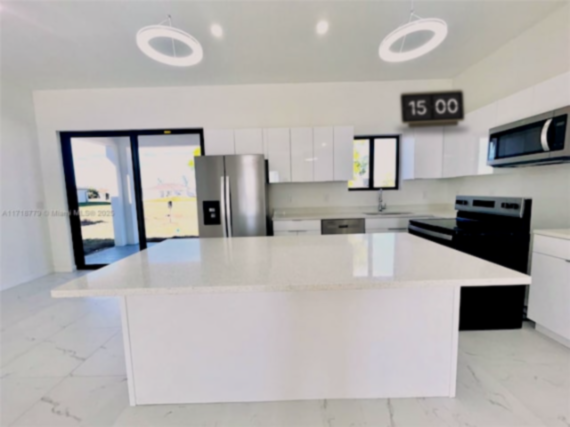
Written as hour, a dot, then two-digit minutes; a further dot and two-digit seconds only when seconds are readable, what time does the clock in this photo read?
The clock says 15.00
